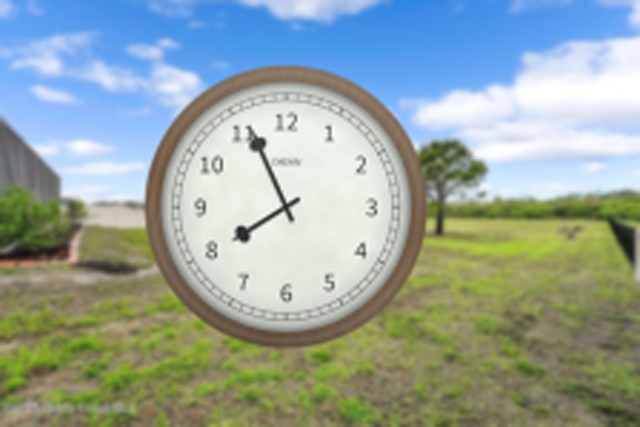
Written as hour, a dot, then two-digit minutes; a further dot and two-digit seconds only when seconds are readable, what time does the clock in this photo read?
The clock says 7.56
